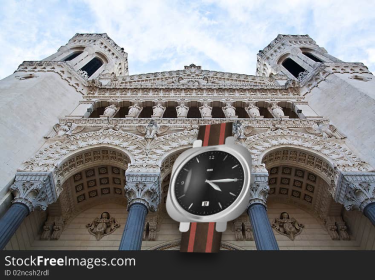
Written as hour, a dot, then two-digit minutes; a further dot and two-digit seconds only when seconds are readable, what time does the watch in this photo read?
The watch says 4.15
